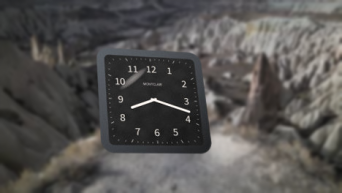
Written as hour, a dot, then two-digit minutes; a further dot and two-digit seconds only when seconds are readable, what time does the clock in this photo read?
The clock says 8.18
